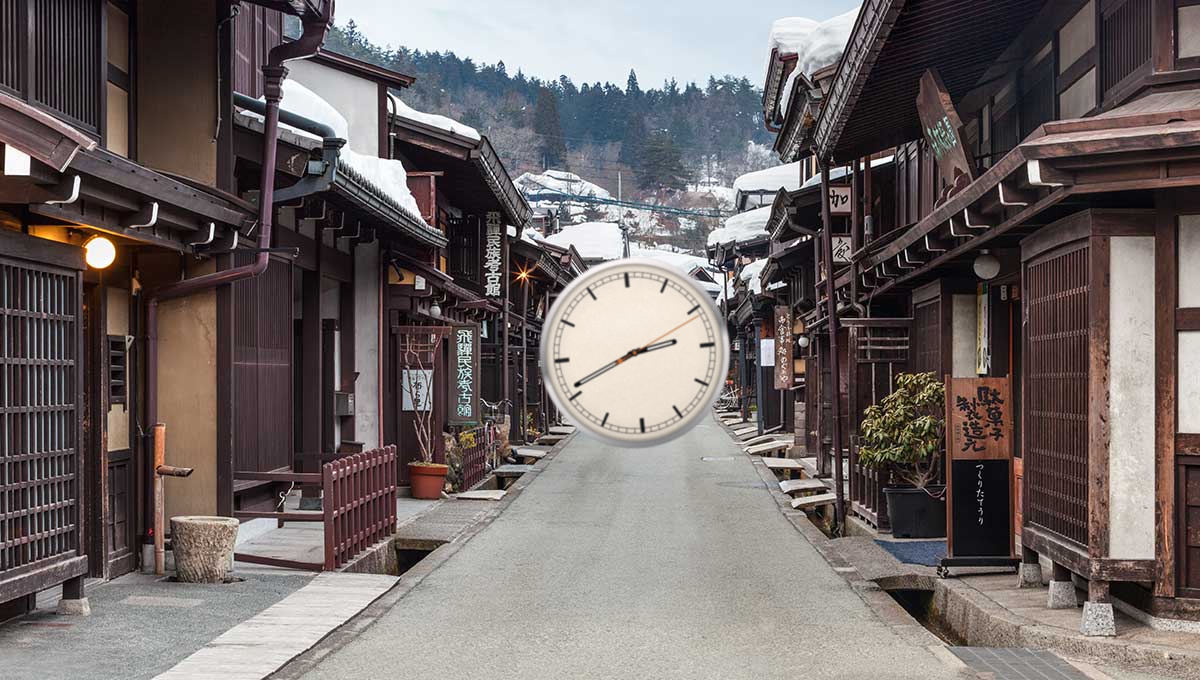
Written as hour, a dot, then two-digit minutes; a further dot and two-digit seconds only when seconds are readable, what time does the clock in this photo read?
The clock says 2.41.11
